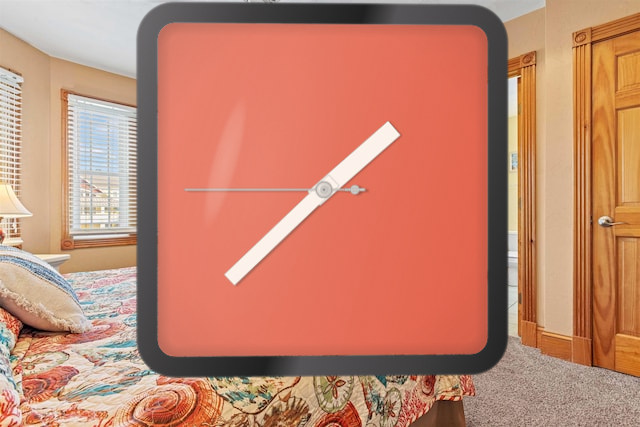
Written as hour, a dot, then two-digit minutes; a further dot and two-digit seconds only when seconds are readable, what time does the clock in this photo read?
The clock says 1.37.45
